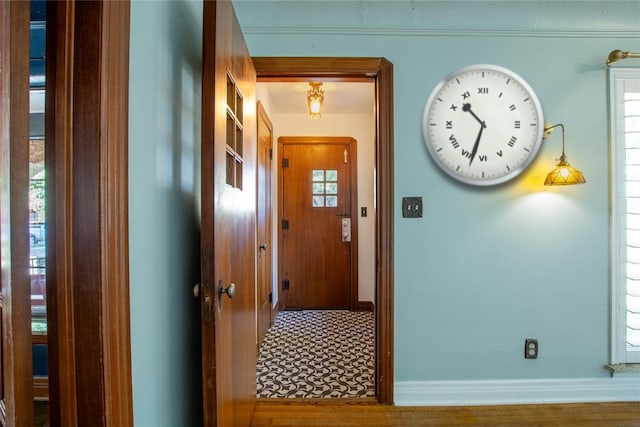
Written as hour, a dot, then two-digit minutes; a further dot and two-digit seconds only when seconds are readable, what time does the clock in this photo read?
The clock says 10.33
